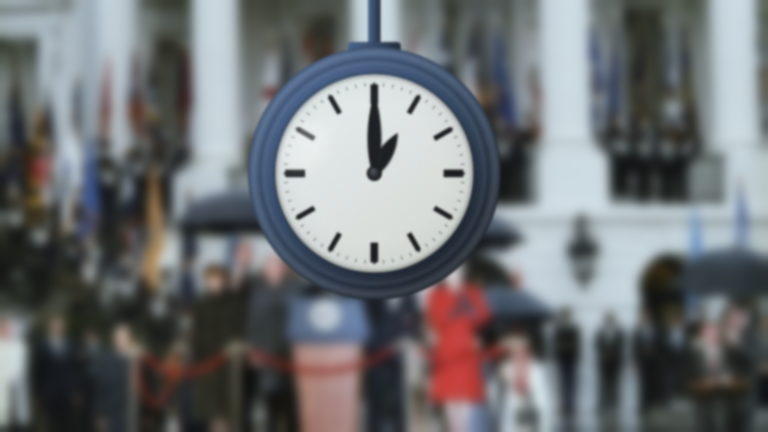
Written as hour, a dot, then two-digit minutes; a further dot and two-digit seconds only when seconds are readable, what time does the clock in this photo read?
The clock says 1.00
